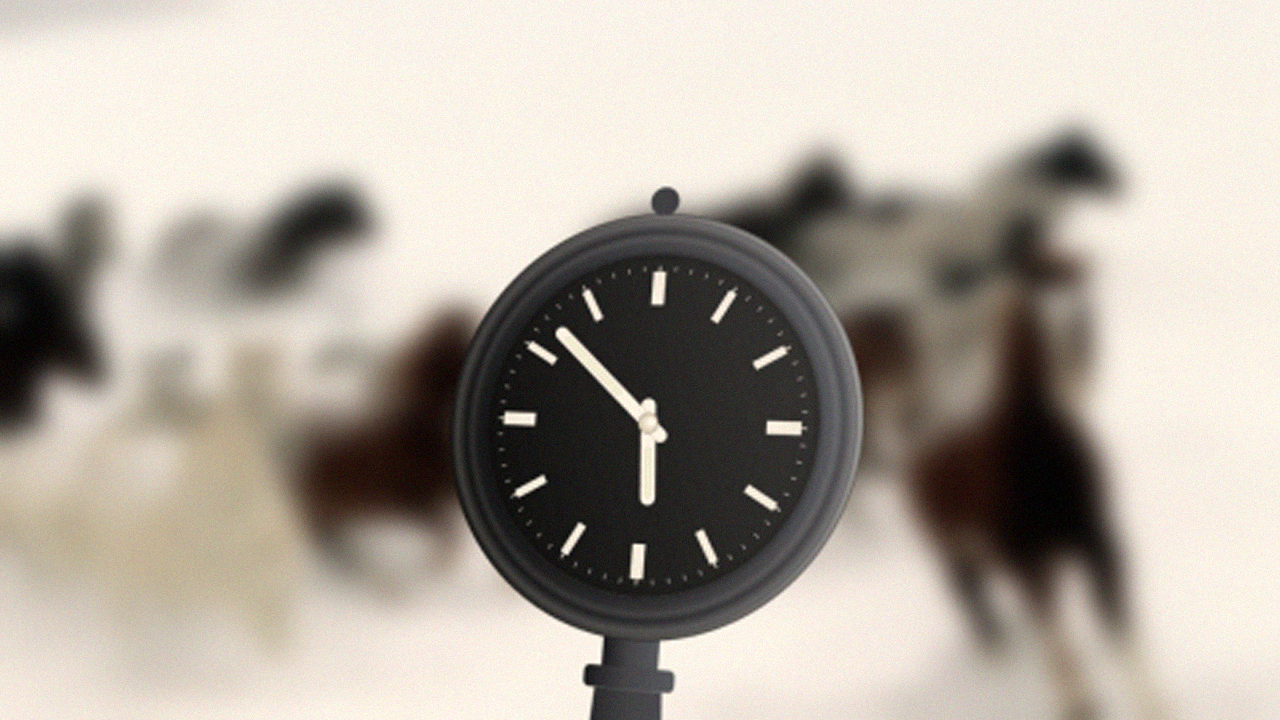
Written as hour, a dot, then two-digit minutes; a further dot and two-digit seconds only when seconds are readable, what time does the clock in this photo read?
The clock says 5.52
